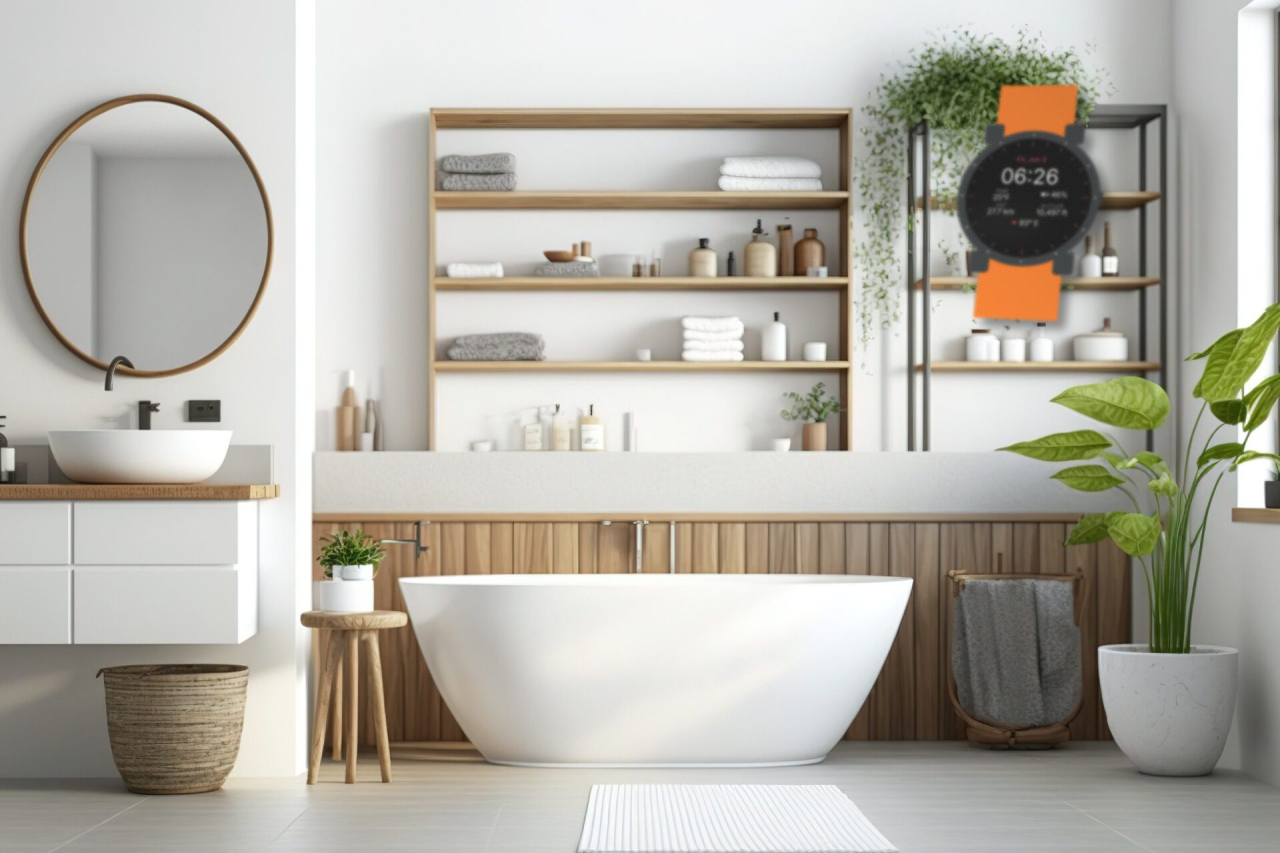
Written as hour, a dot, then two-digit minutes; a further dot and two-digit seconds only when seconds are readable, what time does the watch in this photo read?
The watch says 6.26
